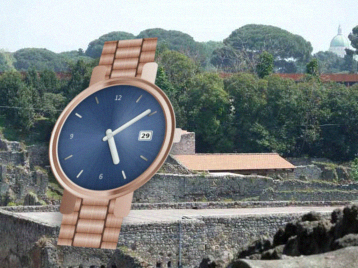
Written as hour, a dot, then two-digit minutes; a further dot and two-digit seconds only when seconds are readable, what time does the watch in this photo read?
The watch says 5.09
